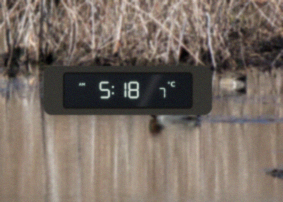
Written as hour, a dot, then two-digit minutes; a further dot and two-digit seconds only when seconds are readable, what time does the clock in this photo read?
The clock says 5.18
